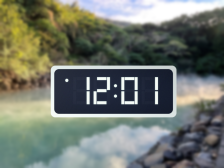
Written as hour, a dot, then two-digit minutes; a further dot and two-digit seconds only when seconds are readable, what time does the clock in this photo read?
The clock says 12.01
